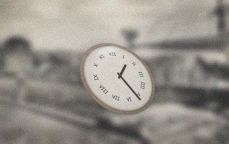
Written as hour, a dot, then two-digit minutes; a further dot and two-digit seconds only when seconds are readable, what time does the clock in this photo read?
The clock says 1.26
